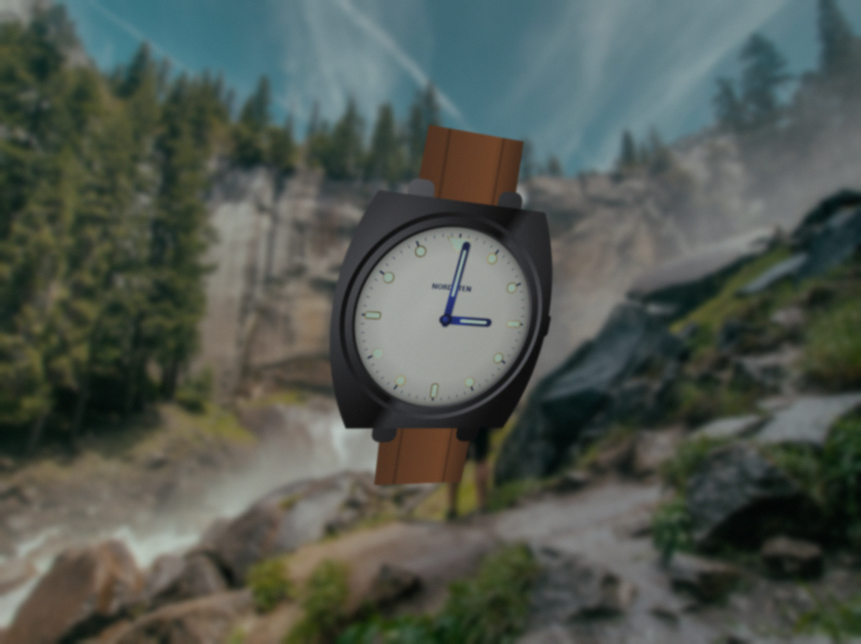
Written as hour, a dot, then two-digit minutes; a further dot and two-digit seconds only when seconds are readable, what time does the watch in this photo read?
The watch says 3.01
